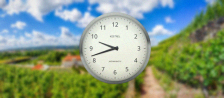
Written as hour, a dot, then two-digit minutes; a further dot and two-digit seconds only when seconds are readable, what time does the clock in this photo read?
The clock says 9.42
